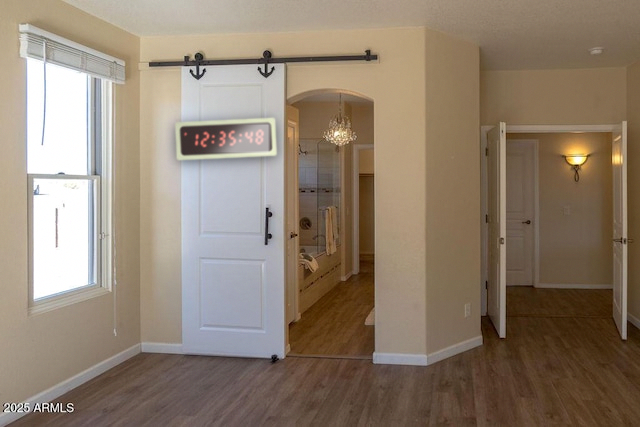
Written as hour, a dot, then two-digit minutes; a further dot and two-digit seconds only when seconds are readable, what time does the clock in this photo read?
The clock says 12.35.48
